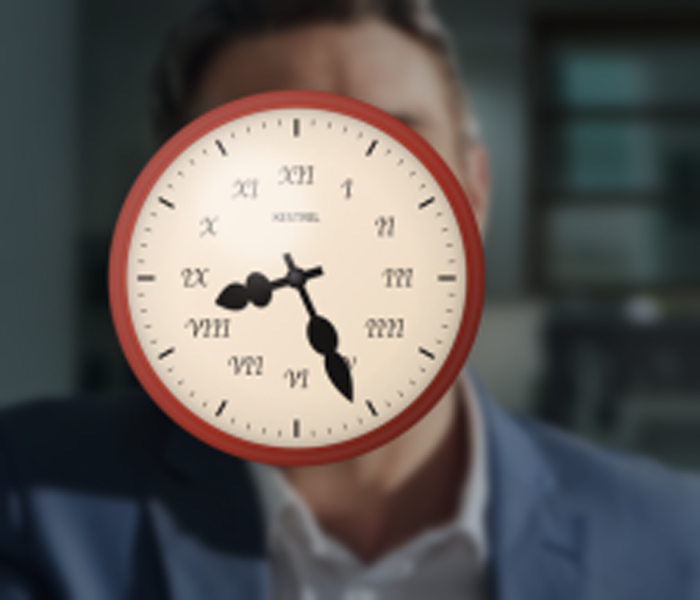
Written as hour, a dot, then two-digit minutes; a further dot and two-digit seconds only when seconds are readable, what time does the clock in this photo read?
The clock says 8.26
